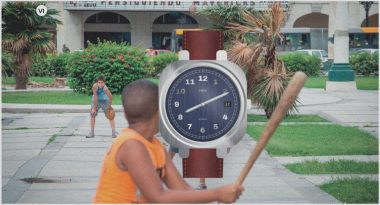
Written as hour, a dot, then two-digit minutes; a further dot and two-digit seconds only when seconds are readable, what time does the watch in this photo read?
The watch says 8.11
